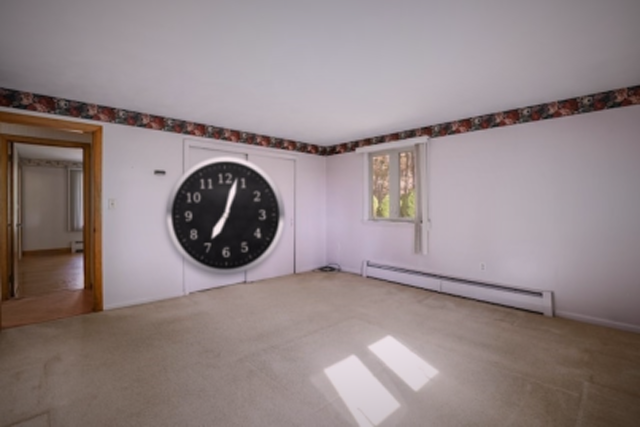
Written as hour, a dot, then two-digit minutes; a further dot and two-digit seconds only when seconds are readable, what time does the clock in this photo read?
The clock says 7.03
